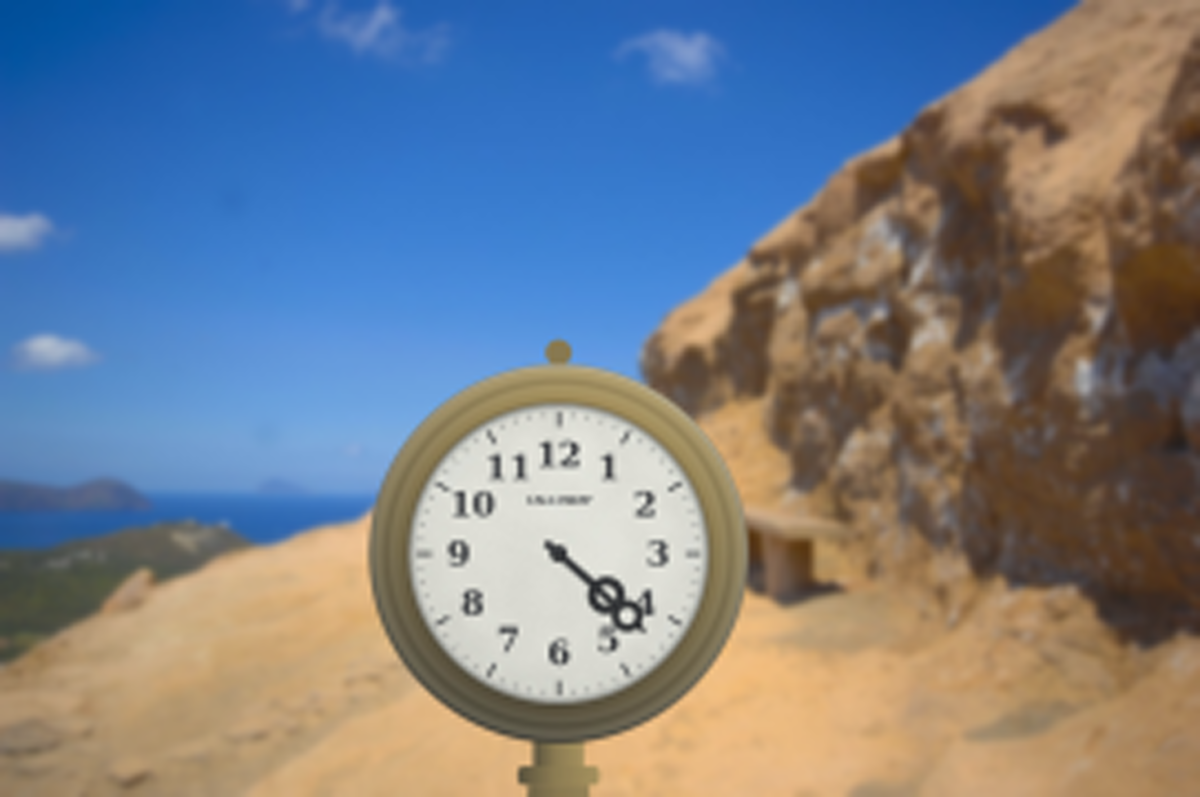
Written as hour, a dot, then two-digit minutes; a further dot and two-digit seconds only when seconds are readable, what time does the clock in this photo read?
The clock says 4.22
